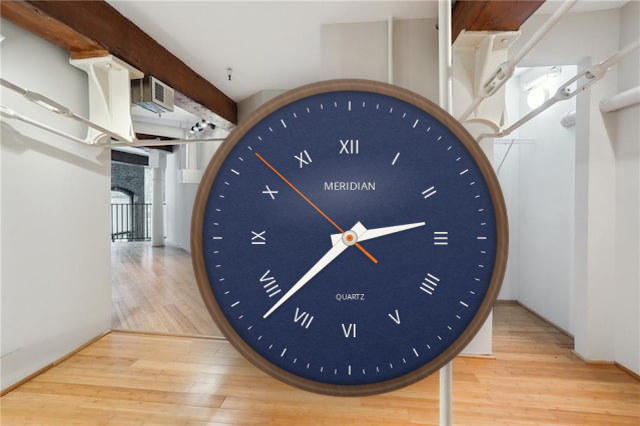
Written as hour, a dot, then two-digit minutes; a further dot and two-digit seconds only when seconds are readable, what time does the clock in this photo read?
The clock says 2.37.52
